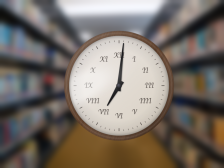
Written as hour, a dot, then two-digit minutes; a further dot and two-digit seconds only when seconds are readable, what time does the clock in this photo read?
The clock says 7.01
